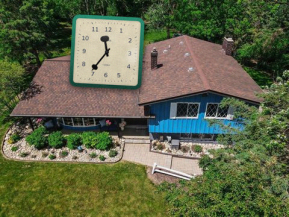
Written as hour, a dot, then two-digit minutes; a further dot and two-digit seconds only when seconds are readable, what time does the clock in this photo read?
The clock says 11.36
